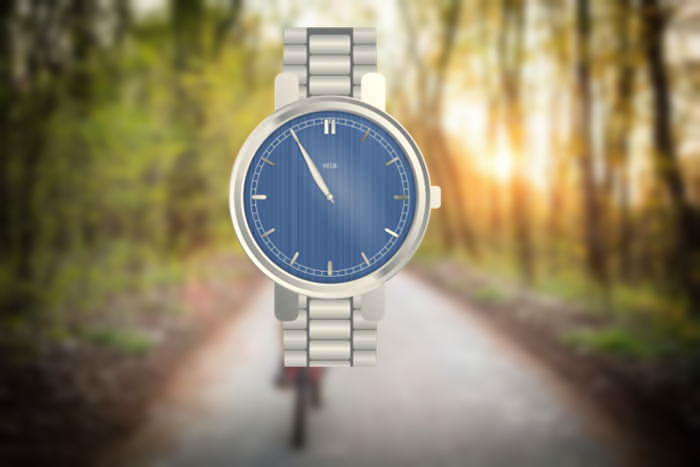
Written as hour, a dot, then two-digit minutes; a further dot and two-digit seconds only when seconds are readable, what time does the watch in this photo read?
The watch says 10.55
